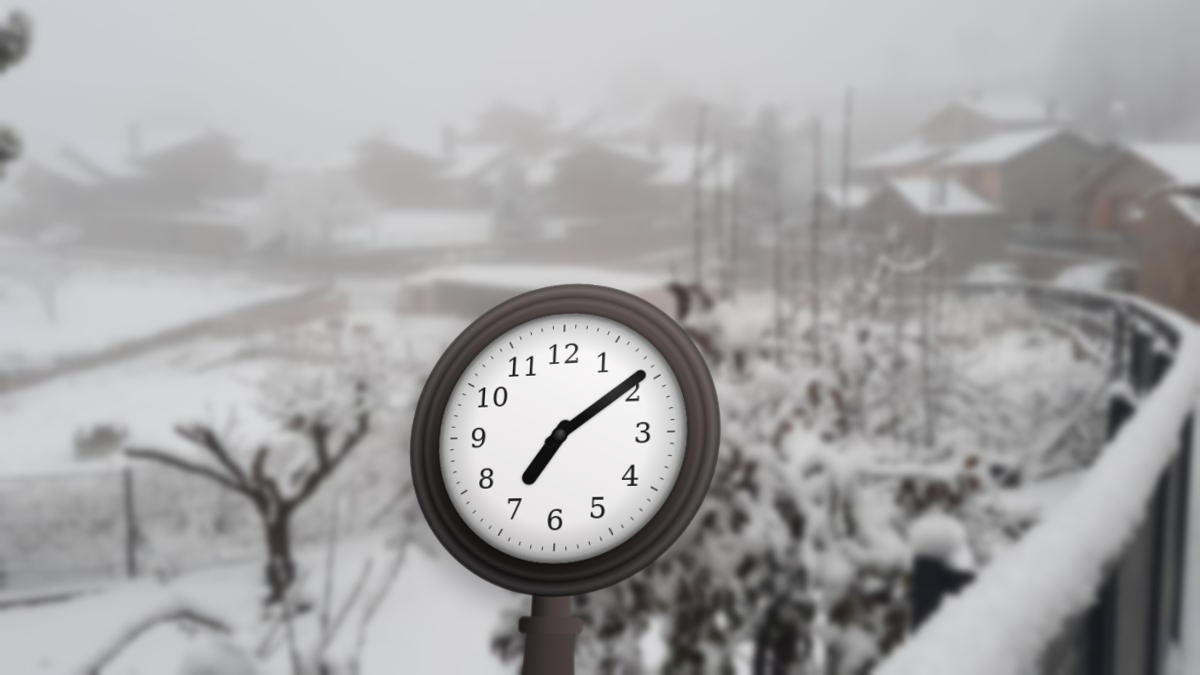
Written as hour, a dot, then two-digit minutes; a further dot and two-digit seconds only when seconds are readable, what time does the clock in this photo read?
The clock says 7.09
